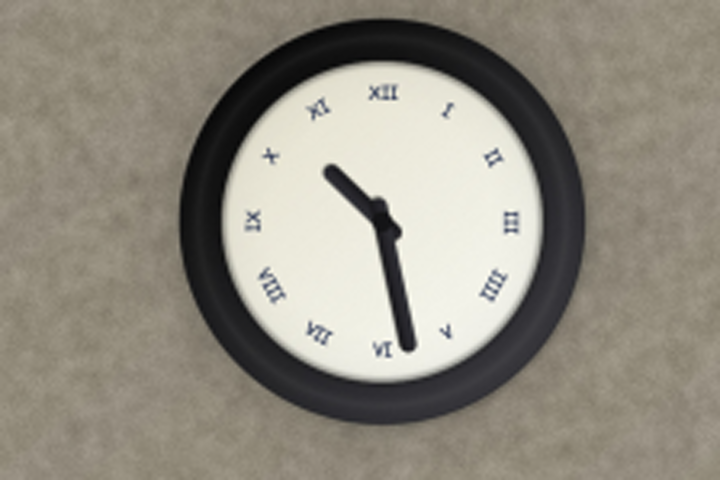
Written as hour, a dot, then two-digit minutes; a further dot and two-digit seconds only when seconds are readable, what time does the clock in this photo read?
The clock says 10.28
